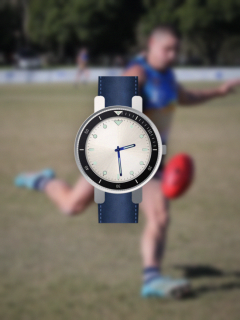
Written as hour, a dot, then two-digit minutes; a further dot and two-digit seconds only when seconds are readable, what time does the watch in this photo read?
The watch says 2.29
